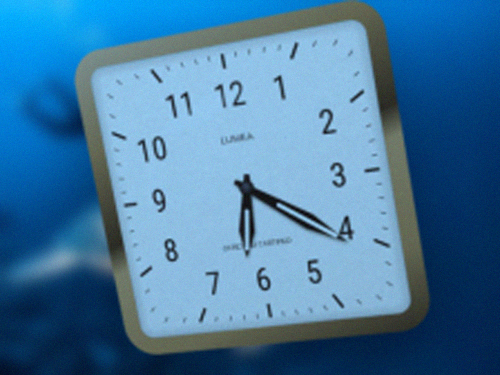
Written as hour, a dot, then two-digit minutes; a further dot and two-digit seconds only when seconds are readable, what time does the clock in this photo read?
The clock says 6.21
